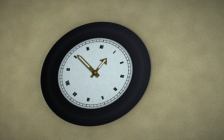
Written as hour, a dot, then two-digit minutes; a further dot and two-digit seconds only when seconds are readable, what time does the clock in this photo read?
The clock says 12.51
